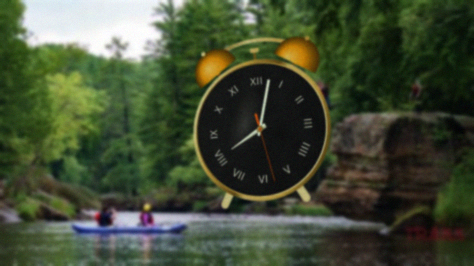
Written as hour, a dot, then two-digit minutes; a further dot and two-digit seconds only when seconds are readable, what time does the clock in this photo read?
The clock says 8.02.28
